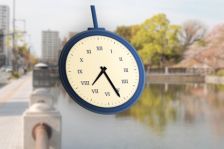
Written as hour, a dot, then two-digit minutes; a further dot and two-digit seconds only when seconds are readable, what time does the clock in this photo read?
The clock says 7.26
